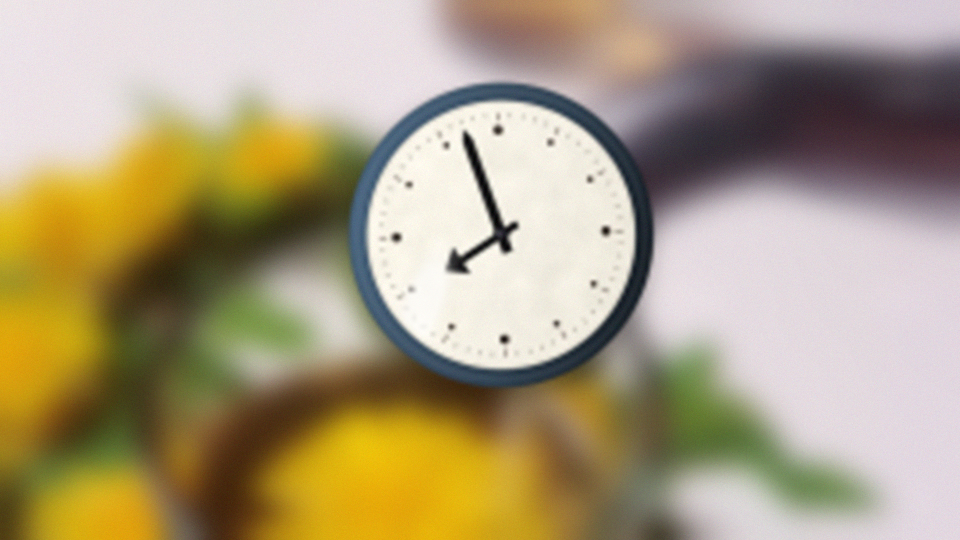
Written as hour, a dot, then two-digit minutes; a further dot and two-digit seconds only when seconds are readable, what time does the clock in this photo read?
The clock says 7.57
